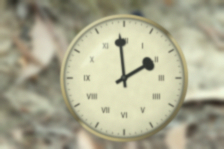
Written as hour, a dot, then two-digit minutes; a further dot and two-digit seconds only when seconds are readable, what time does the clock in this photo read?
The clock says 1.59
